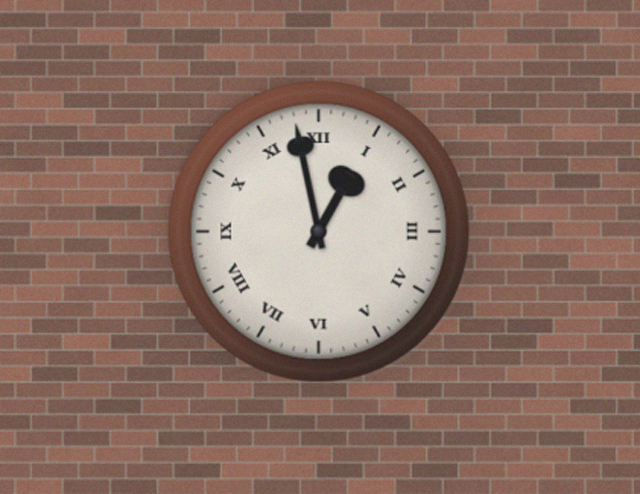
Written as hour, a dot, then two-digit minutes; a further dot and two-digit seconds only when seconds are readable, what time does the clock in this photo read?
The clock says 12.58
